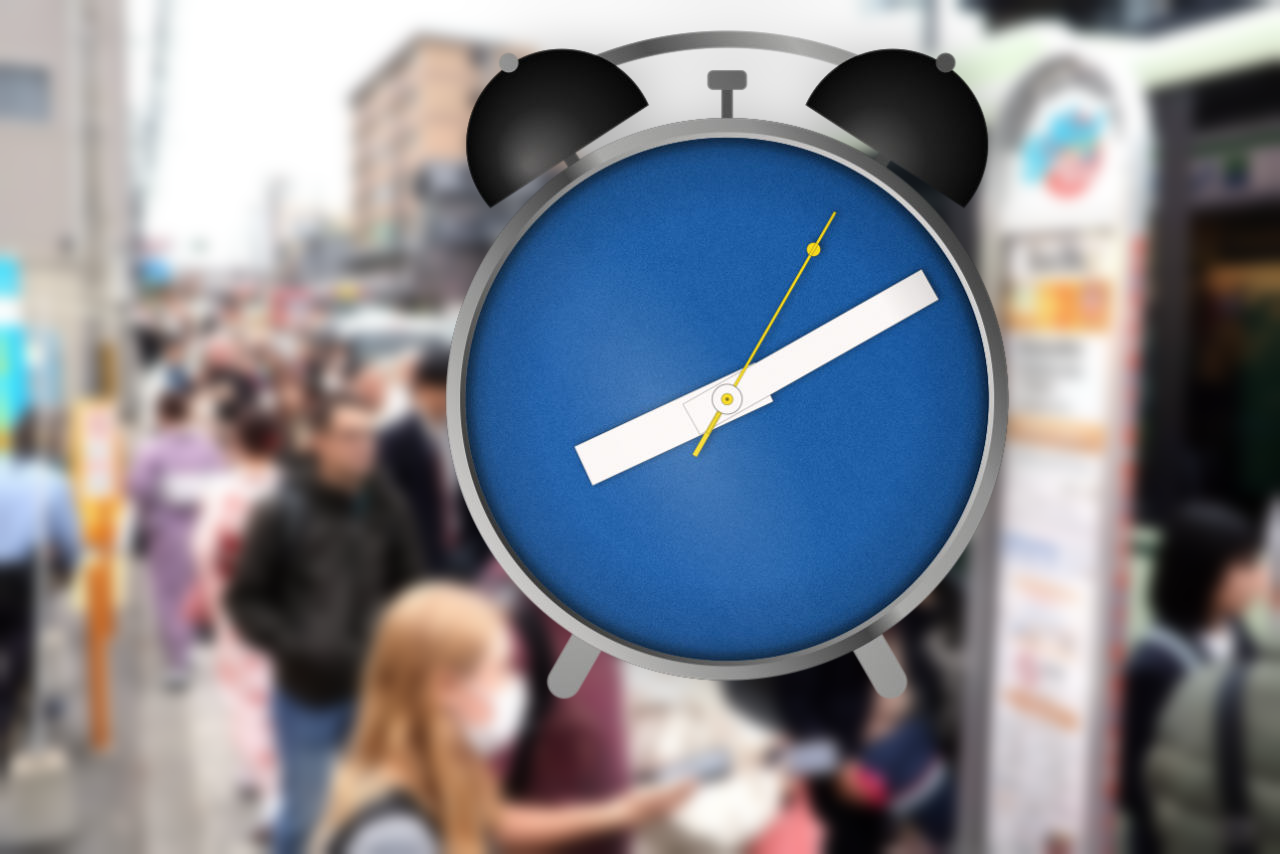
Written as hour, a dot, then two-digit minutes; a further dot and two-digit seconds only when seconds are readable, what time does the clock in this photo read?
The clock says 8.10.05
